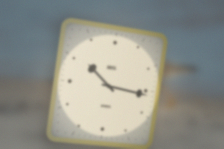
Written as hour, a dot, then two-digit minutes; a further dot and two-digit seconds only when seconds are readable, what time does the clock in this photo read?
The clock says 10.16
